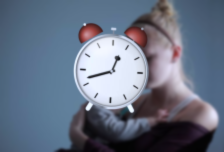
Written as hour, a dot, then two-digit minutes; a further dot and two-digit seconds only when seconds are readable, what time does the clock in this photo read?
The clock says 12.42
